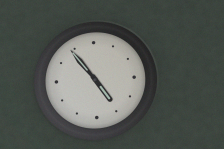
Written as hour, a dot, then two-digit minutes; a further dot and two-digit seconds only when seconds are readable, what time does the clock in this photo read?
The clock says 4.54
